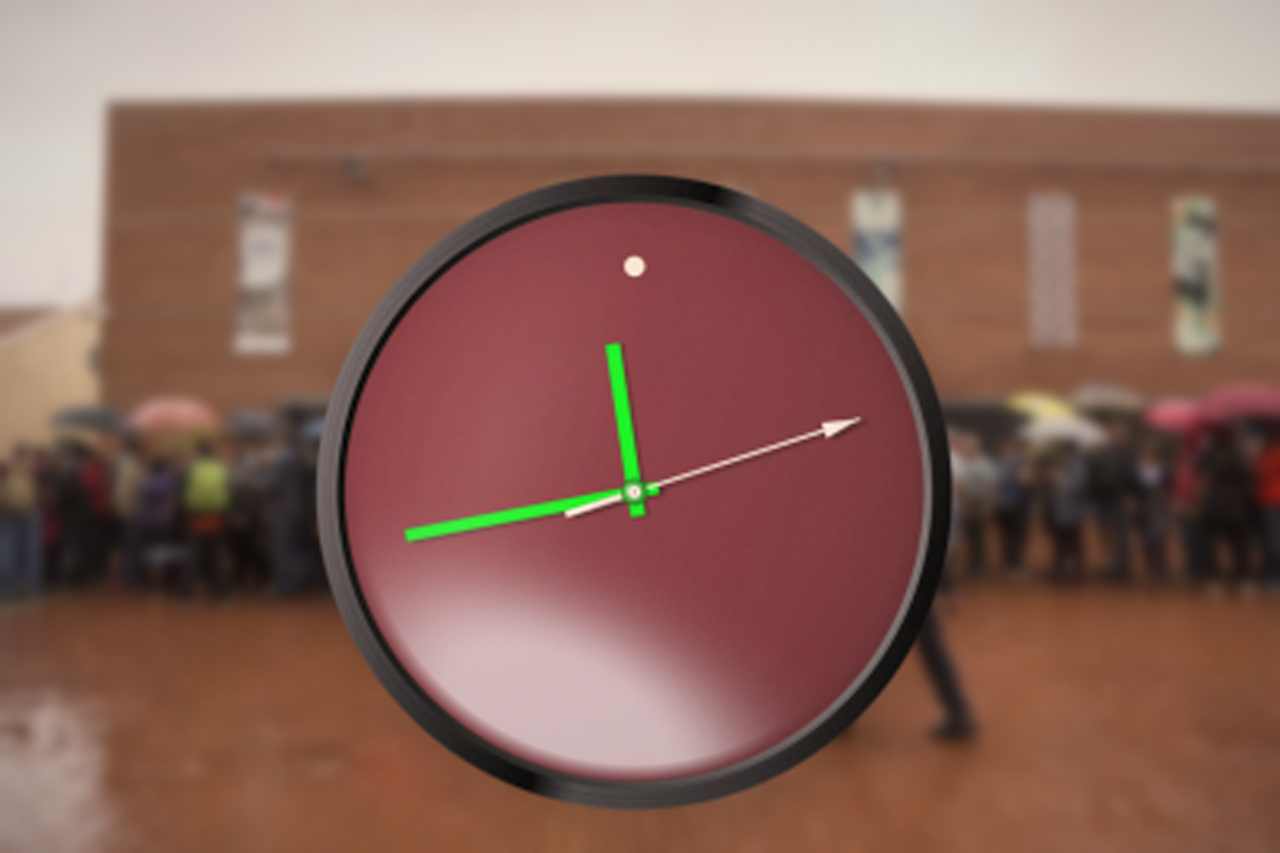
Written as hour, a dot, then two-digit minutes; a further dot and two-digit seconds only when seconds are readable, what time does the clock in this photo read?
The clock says 11.43.12
